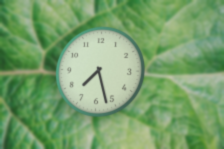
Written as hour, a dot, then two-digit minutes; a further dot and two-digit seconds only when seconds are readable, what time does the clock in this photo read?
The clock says 7.27
